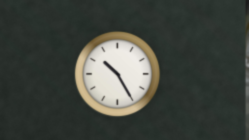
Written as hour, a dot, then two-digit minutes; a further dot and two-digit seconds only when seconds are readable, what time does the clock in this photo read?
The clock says 10.25
